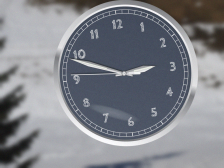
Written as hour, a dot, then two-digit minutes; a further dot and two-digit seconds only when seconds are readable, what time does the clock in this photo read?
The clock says 2.48.46
